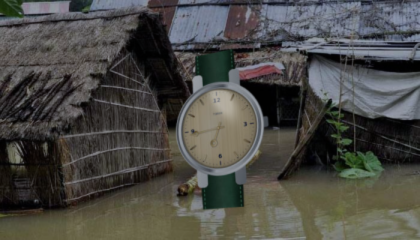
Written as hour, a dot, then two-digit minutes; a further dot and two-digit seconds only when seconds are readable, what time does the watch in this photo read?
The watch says 6.44
